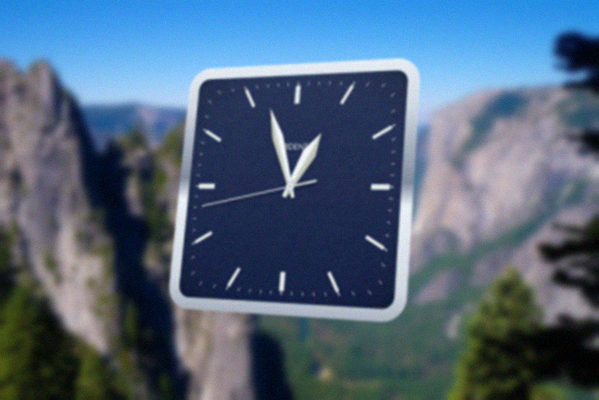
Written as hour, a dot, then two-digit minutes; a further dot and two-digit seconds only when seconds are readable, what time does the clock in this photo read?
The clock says 12.56.43
